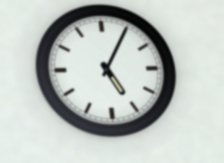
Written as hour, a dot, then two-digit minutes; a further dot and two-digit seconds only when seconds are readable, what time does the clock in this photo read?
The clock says 5.05
